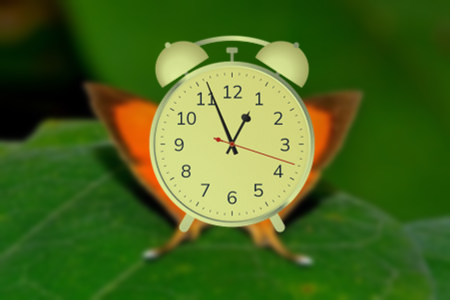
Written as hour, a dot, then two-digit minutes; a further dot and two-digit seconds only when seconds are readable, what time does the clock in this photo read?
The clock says 12.56.18
